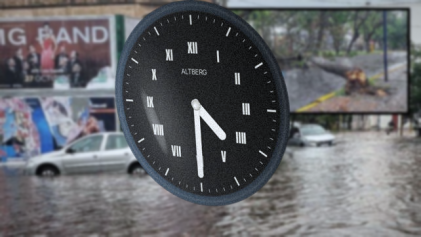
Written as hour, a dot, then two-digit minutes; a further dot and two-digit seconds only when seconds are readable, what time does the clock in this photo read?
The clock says 4.30
